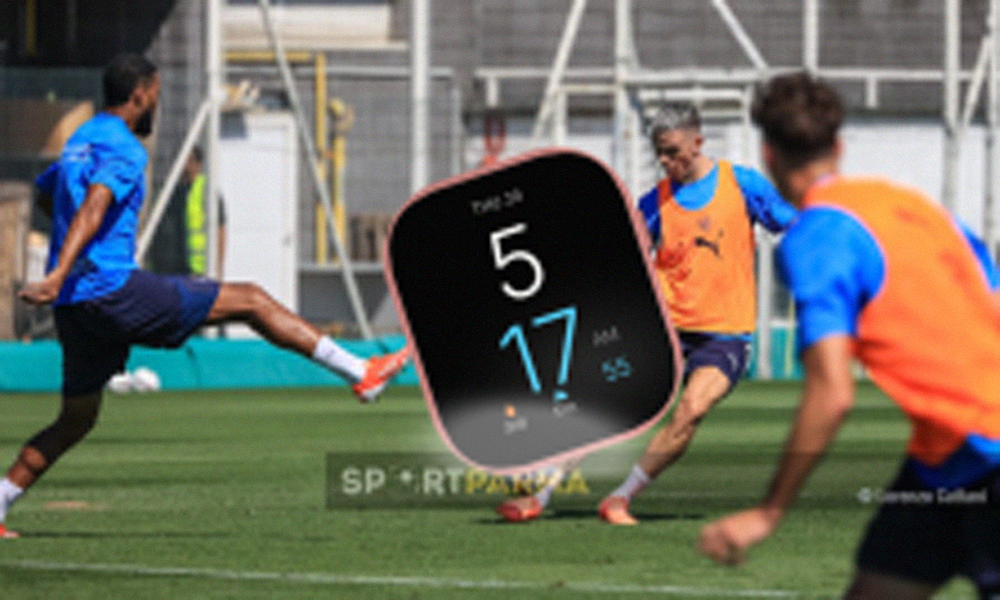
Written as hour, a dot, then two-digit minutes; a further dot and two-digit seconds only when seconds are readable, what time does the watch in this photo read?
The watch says 5.17
